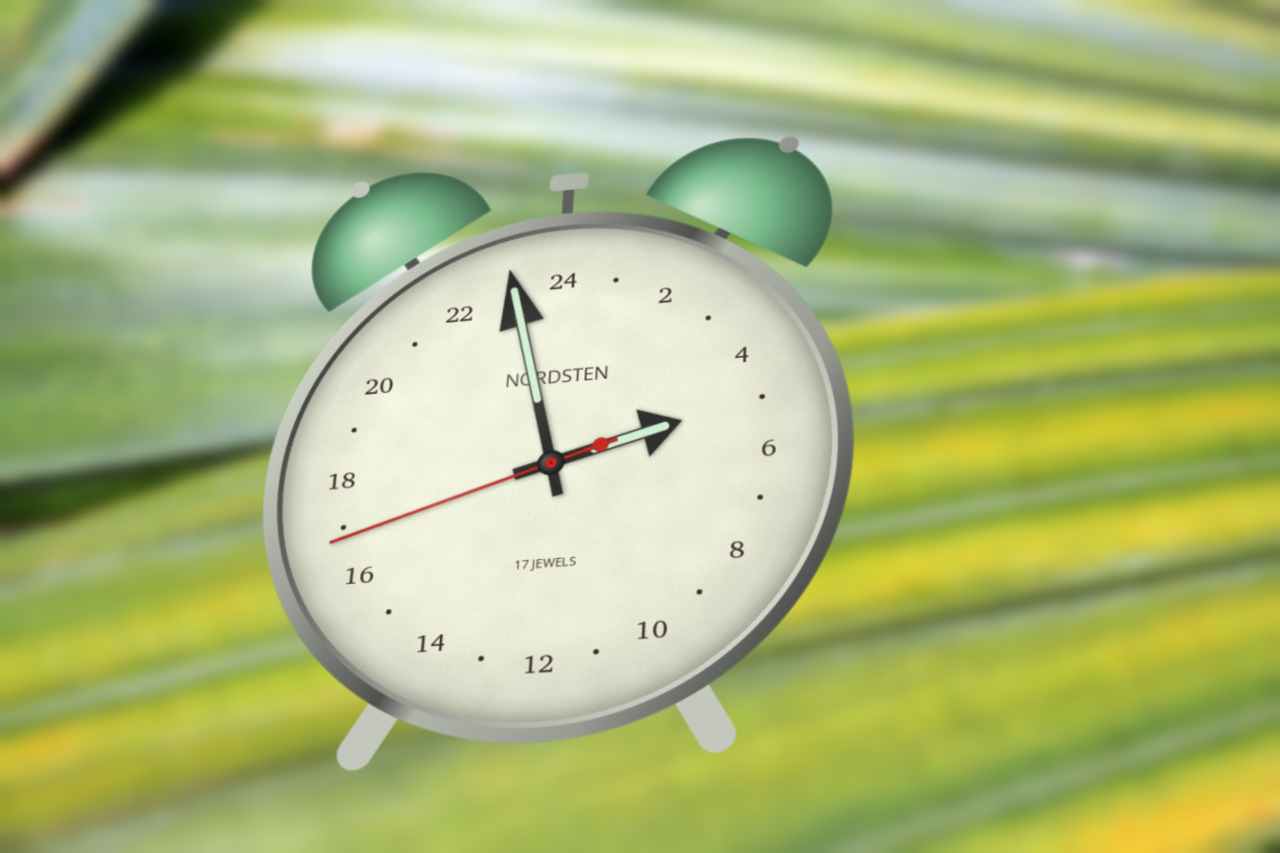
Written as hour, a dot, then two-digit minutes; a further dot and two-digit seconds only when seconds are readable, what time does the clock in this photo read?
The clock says 4.57.42
